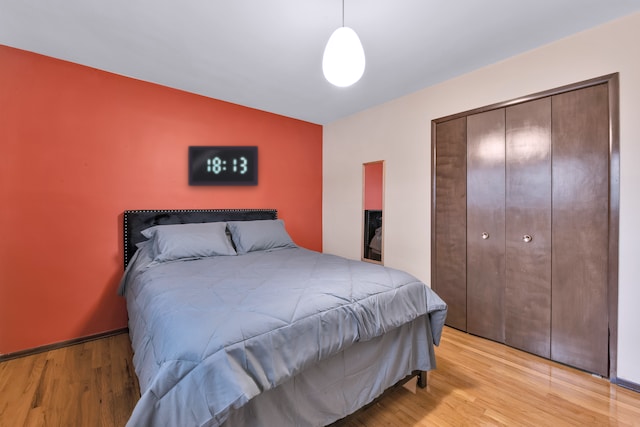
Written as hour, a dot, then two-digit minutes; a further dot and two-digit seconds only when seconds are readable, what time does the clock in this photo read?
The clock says 18.13
